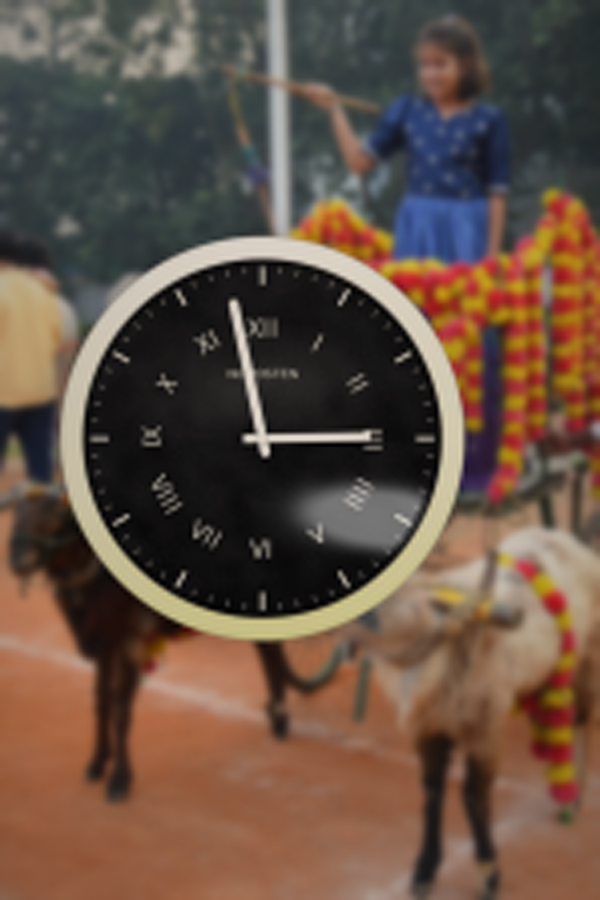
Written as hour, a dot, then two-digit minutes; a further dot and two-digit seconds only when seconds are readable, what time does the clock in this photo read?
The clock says 2.58
